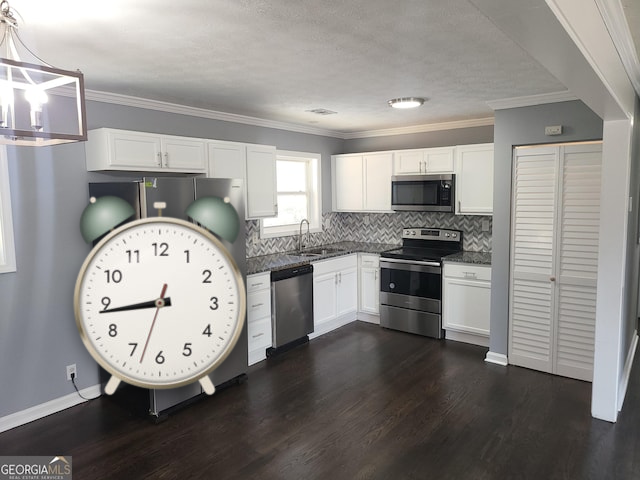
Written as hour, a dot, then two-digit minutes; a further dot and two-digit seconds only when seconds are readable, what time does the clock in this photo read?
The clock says 8.43.33
